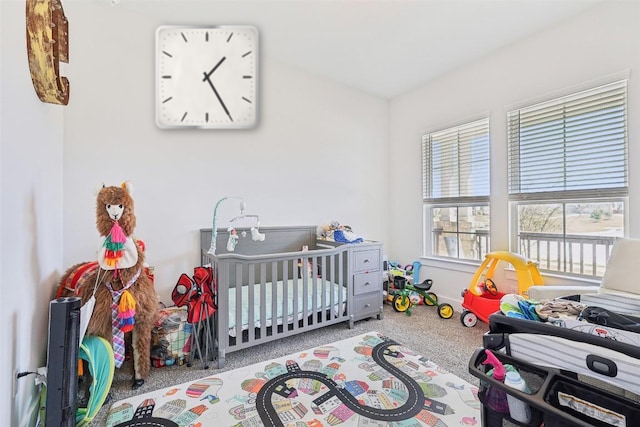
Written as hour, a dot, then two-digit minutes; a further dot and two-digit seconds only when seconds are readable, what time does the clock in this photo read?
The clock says 1.25
